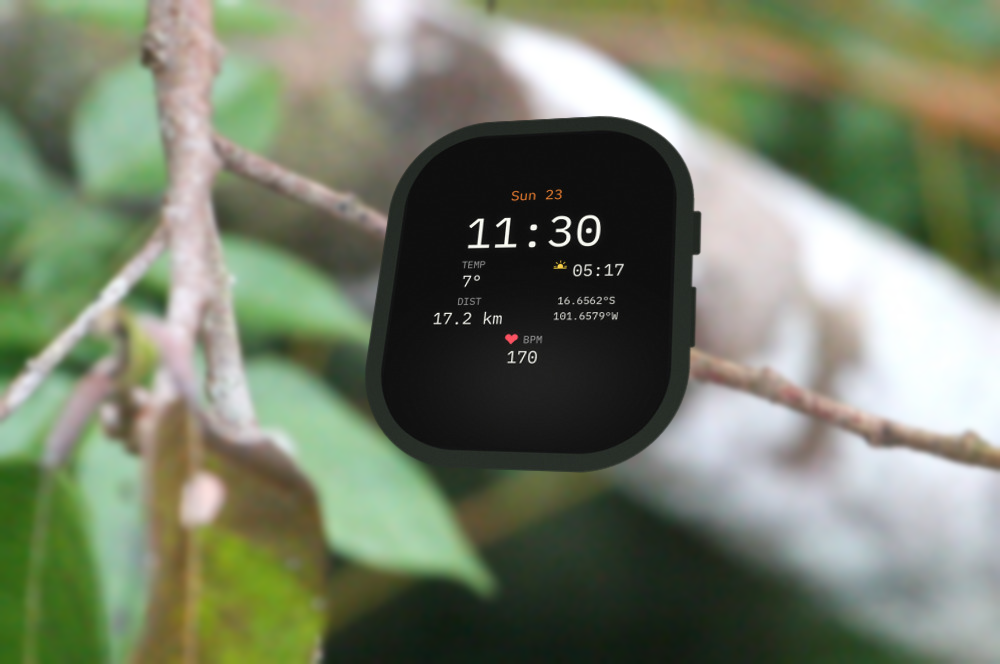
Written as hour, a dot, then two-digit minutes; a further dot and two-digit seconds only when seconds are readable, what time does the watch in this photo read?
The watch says 11.30
